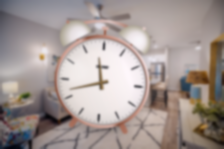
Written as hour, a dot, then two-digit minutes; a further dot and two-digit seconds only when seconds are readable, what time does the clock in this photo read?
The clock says 11.42
